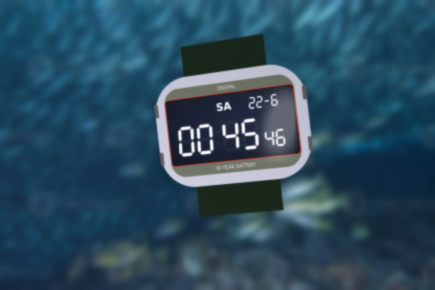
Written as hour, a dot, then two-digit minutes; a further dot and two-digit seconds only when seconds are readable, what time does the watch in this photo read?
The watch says 0.45.46
